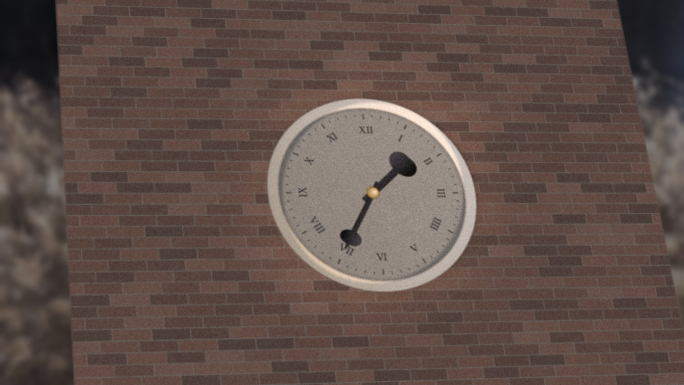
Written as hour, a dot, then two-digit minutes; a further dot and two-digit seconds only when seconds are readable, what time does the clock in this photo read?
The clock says 1.35
